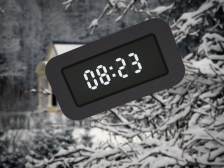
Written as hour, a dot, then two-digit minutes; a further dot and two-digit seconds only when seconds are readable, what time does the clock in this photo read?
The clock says 8.23
